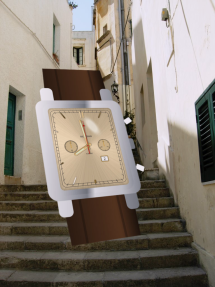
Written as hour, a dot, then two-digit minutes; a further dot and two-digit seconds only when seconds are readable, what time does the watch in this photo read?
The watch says 7.59
